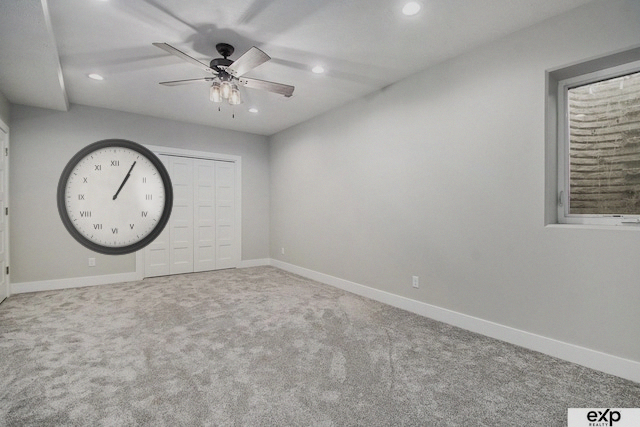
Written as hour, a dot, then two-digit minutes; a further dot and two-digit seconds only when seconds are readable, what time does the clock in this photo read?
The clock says 1.05
